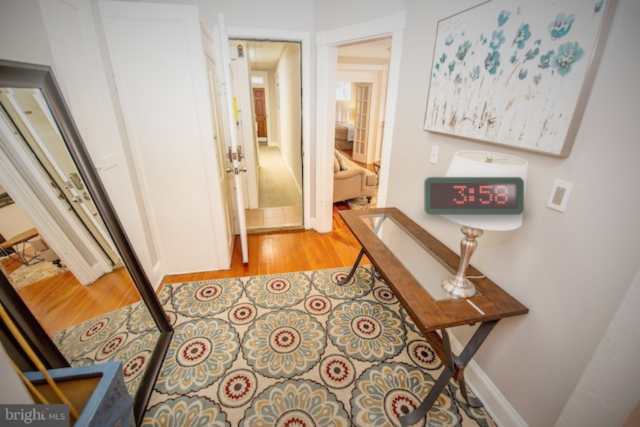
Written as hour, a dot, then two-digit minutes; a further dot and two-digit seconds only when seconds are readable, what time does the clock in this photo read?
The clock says 3.58
